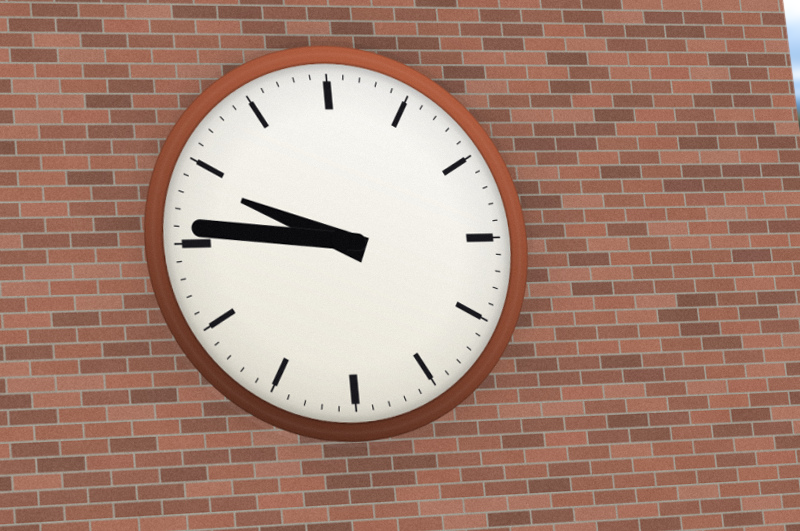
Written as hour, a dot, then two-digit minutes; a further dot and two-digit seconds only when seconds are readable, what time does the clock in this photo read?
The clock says 9.46
